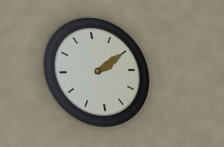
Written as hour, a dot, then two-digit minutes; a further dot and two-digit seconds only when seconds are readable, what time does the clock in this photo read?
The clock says 2.10
